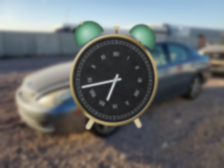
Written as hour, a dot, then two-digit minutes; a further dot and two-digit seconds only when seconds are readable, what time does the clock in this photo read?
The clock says 6.43
